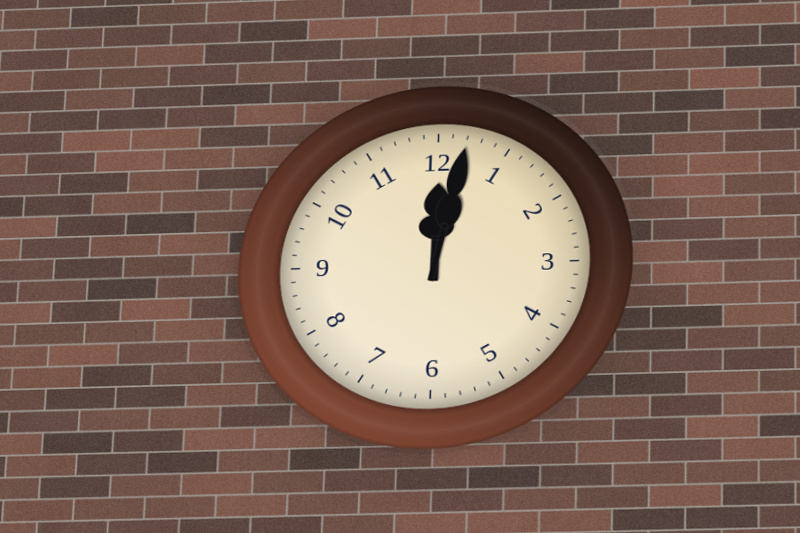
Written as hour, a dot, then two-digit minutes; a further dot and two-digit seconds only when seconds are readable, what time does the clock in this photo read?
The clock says 12.02
